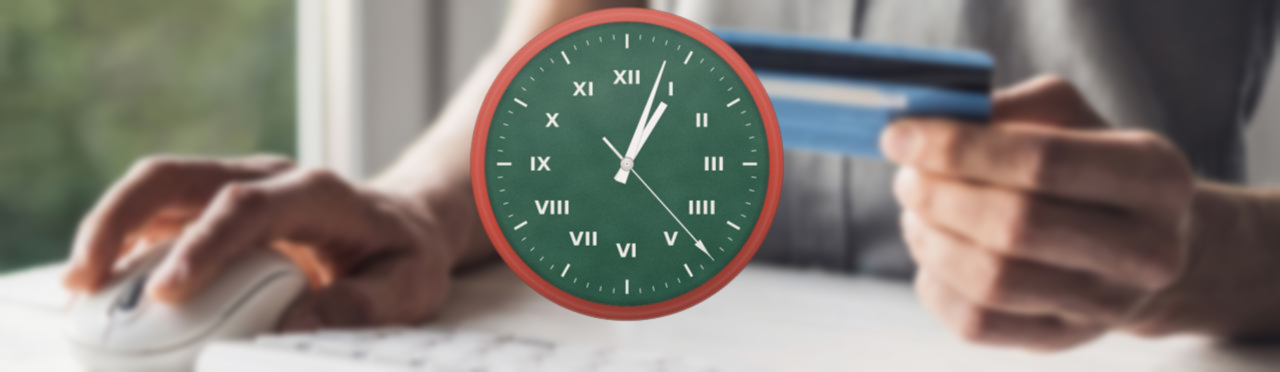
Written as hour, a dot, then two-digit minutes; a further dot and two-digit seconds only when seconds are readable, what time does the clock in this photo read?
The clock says 1.03.23
